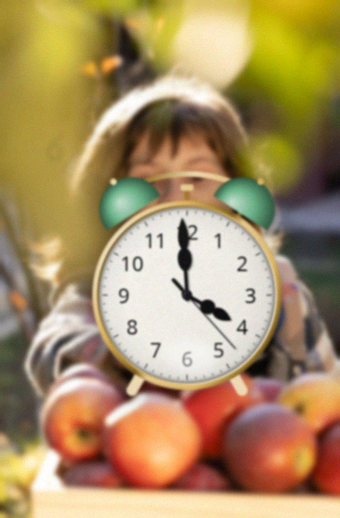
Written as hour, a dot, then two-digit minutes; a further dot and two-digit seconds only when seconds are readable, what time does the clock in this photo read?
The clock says 3.59.23
